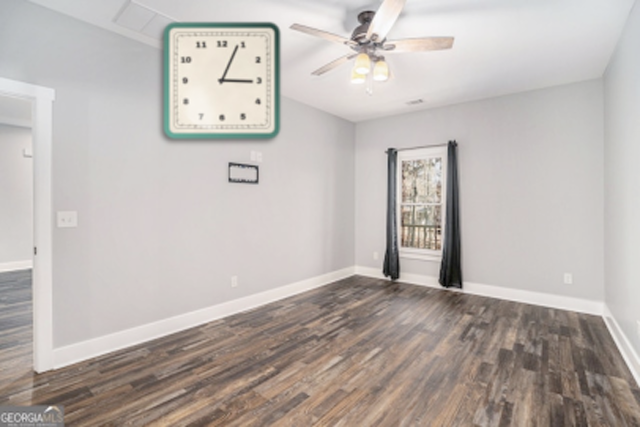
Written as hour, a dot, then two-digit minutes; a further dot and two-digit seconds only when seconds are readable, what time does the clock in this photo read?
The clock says 3.04
